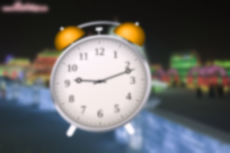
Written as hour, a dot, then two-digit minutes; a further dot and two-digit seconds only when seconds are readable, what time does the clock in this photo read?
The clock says 9.12
